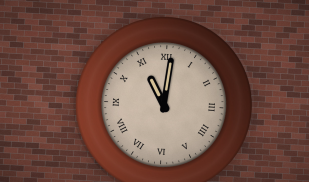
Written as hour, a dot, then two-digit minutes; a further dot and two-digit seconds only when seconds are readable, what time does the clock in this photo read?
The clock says 11.01
